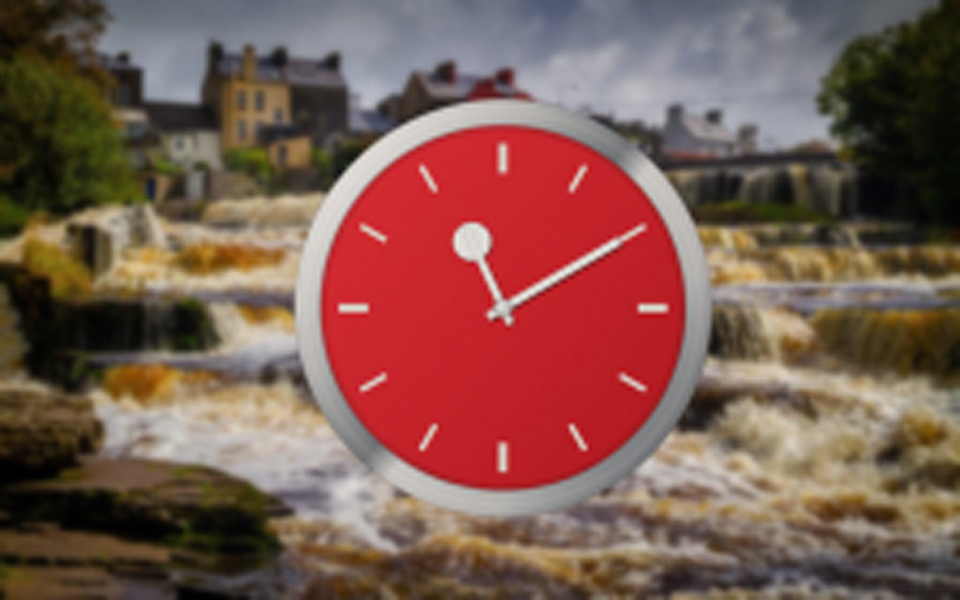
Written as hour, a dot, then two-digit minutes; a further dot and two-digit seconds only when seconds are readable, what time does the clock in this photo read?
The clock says 11.10
